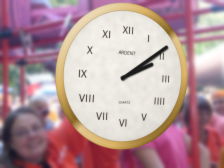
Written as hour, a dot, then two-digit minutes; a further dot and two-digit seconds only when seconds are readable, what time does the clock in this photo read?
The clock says 2.09
